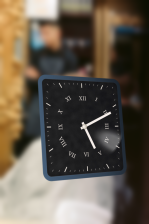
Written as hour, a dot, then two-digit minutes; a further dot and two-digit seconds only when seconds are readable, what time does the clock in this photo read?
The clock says 5.11
